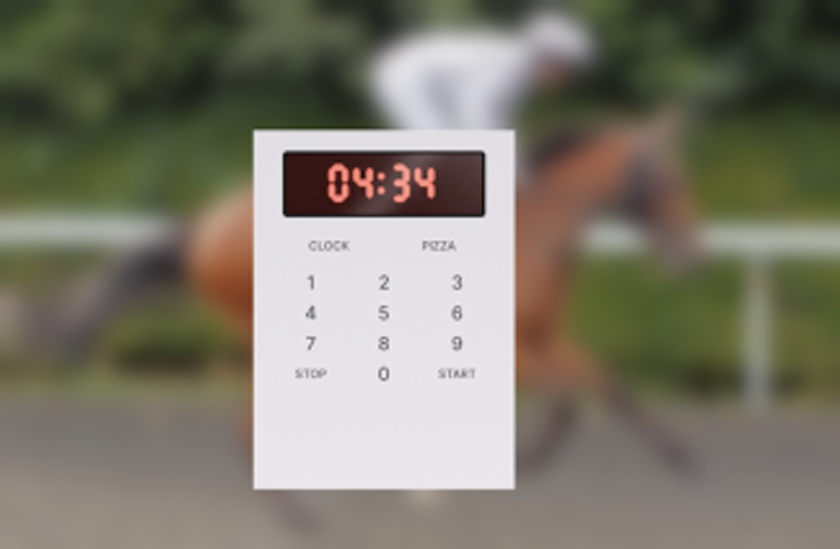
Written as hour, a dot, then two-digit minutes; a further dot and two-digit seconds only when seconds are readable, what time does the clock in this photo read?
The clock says 4.34
